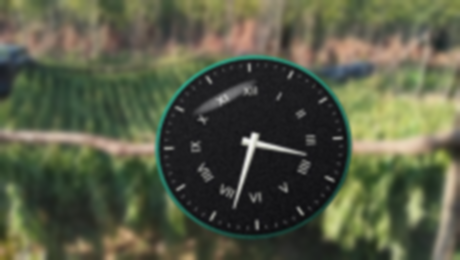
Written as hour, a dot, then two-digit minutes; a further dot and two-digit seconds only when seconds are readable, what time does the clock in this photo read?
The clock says 3.33
